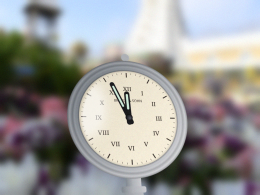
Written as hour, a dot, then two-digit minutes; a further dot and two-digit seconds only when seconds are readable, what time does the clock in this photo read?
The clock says 11.56
